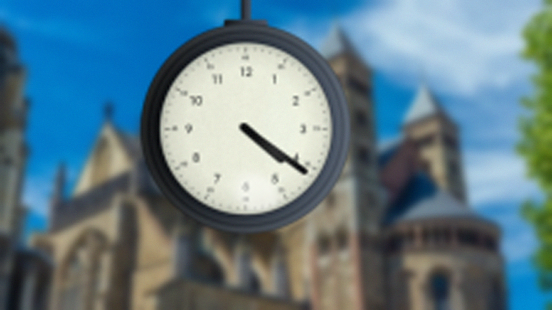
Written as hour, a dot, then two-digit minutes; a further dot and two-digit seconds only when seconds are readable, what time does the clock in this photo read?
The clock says 4.21
